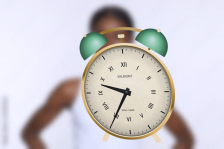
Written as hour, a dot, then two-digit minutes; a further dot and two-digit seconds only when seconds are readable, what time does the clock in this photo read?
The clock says 9.35
